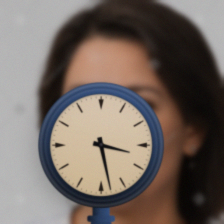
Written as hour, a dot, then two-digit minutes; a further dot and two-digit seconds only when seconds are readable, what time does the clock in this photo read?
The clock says 3.28
